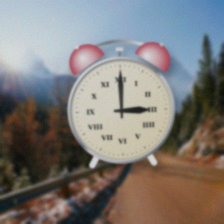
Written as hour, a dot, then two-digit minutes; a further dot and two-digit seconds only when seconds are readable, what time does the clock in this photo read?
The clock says 3.00
